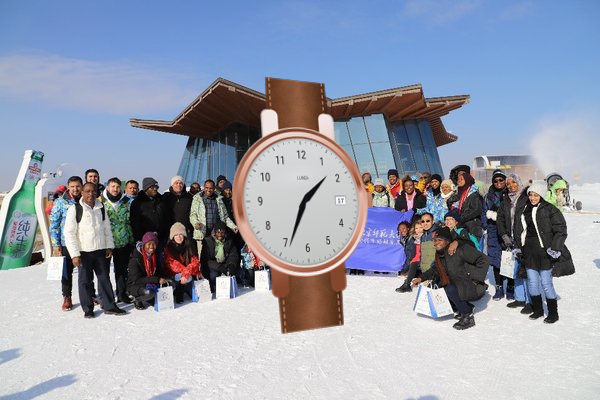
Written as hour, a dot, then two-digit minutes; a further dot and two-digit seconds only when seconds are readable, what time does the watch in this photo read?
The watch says 1.34
